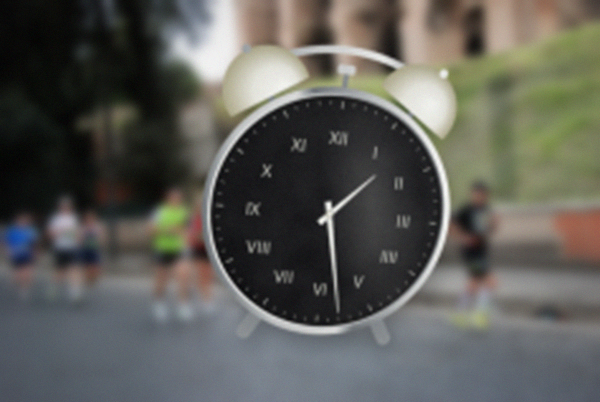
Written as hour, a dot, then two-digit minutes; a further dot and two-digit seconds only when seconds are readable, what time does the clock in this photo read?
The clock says 1.28
